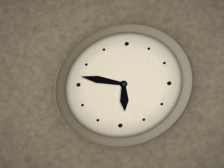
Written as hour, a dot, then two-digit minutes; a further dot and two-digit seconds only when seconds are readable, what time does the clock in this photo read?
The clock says 5.47
